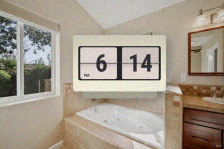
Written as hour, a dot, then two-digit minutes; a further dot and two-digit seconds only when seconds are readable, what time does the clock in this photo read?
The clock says 6.14
